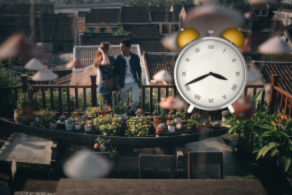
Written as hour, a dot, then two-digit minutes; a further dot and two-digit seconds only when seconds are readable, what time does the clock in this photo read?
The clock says 3.41
